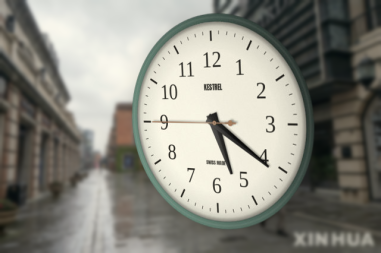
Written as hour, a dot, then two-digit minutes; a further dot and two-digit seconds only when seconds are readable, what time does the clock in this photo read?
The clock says 5.20.45
